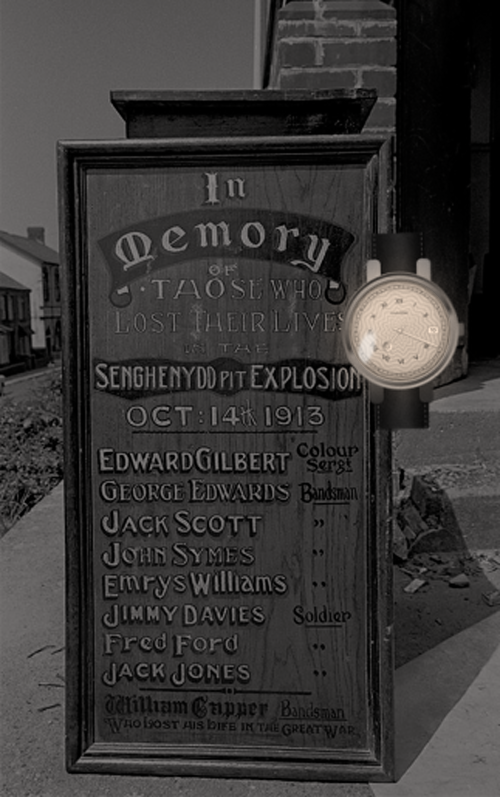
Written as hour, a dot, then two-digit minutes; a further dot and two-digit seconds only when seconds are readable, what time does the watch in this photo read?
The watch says 7.19
